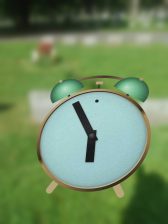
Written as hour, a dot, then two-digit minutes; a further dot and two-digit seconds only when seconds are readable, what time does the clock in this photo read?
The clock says 5.55
